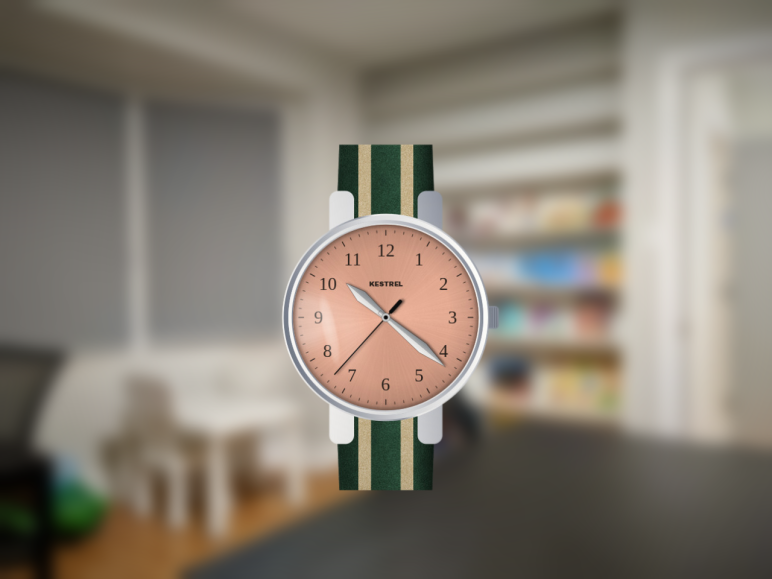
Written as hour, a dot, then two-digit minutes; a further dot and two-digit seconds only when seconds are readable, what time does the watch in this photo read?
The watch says 10.21.37
